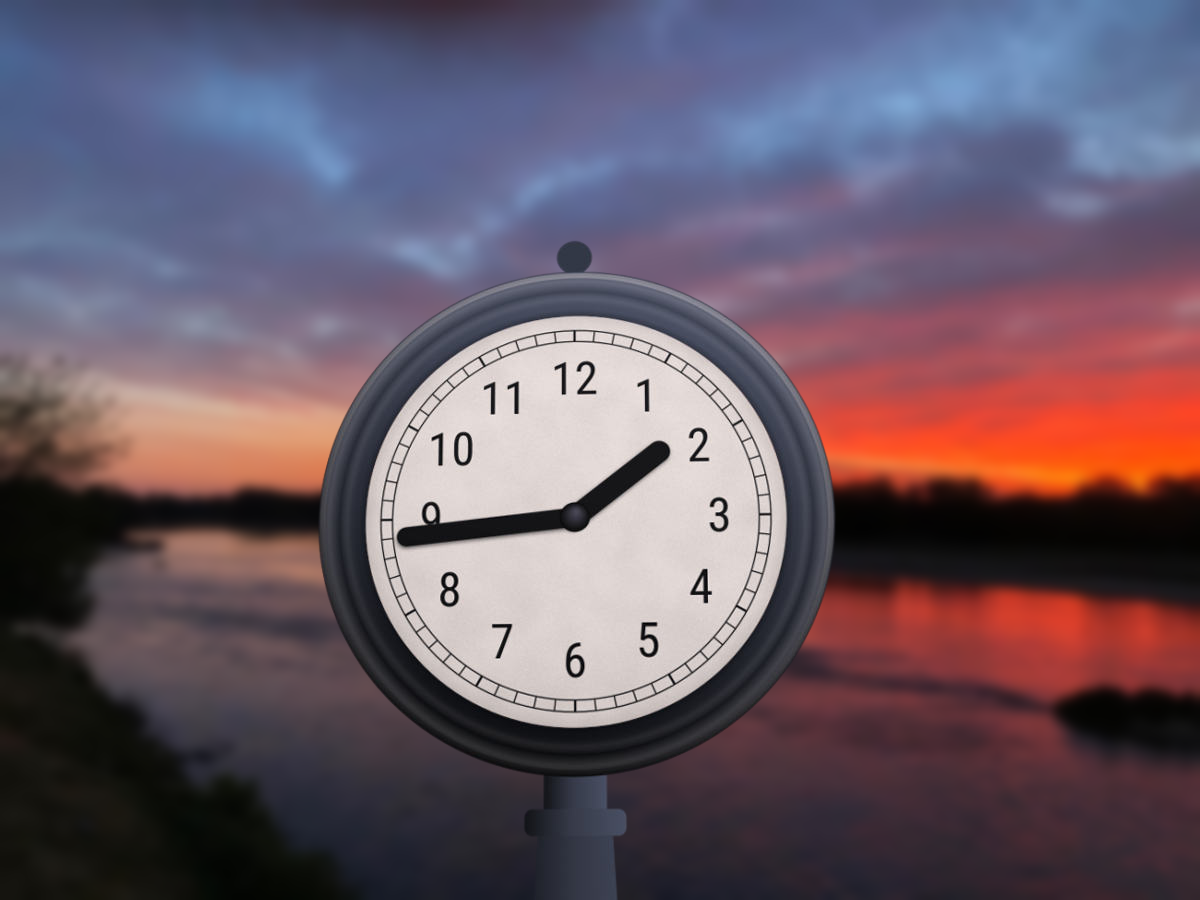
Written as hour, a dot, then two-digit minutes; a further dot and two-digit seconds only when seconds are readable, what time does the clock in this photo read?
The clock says 1.44
